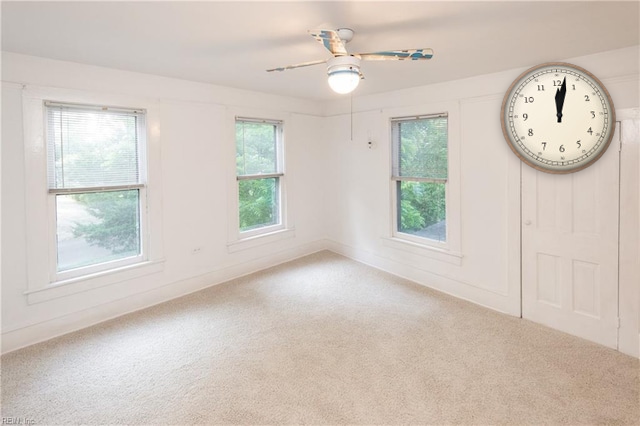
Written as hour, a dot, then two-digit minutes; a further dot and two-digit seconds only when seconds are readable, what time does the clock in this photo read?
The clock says 12.02
